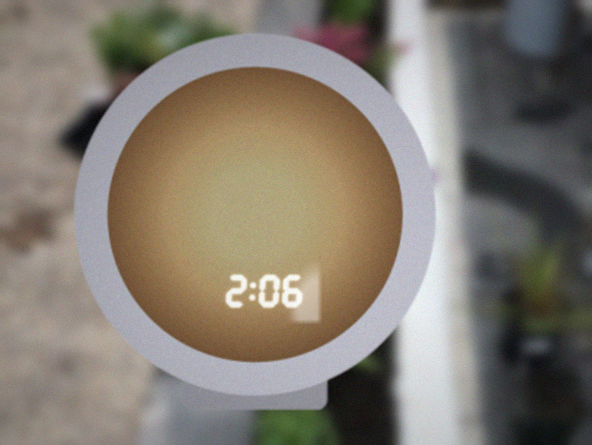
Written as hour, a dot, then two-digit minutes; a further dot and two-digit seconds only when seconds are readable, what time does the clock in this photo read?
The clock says 2.06
